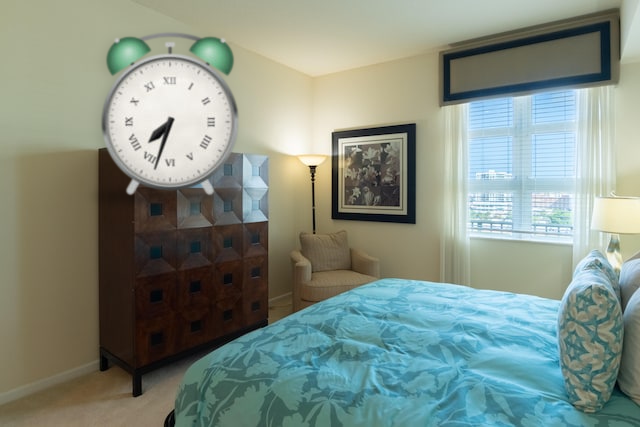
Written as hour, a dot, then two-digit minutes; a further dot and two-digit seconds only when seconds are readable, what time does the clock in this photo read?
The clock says 7.33
